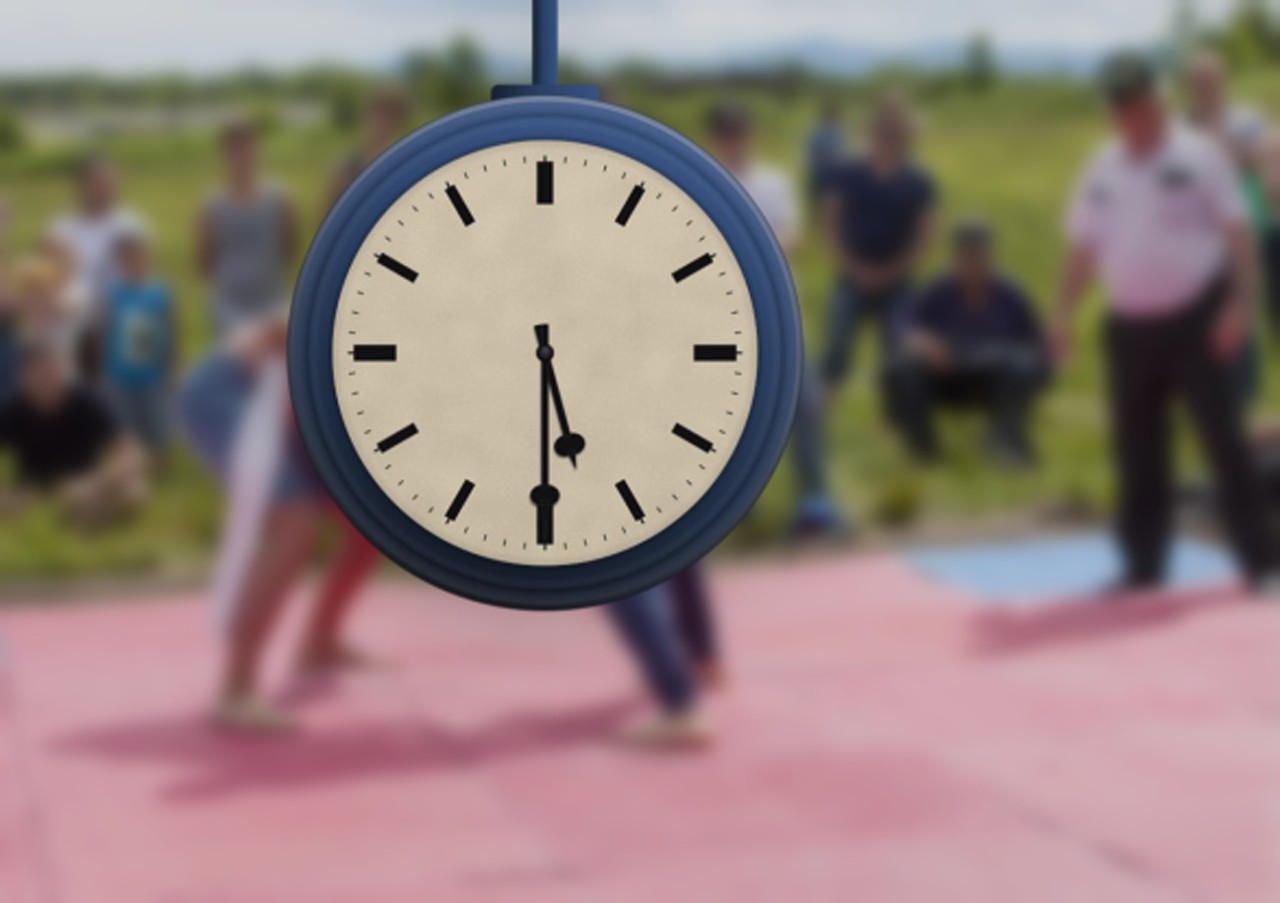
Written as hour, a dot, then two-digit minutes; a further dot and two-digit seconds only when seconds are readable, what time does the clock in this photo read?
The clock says 5.30
